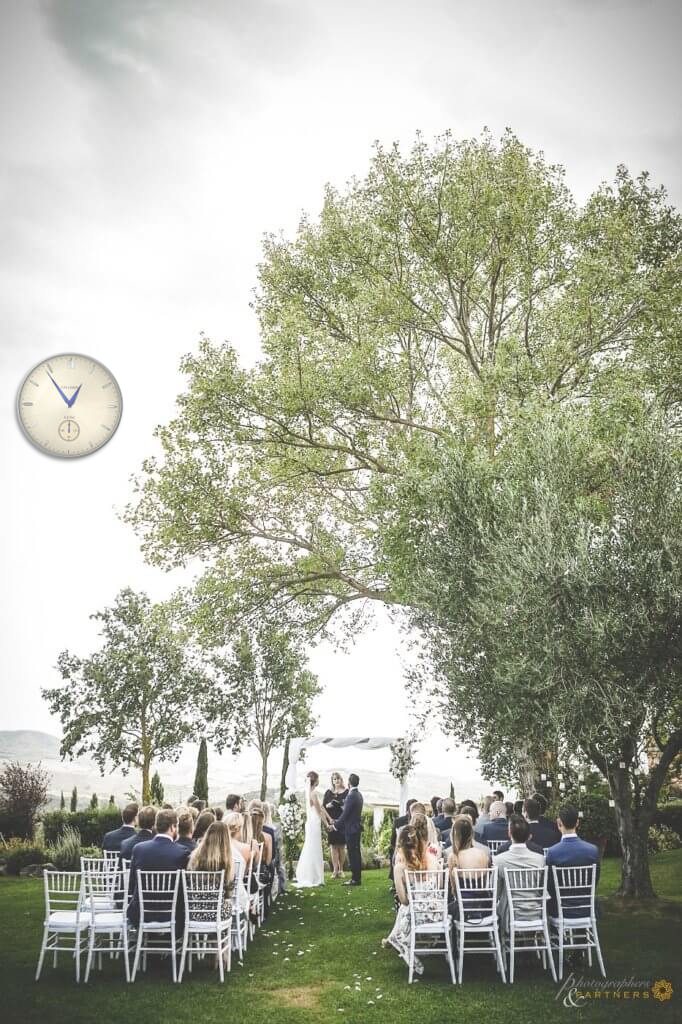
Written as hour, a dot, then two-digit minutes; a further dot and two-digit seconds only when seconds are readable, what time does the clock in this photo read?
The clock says 12.54
